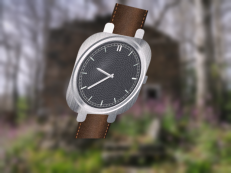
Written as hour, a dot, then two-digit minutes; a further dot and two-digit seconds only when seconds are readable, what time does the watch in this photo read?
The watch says 9.39
